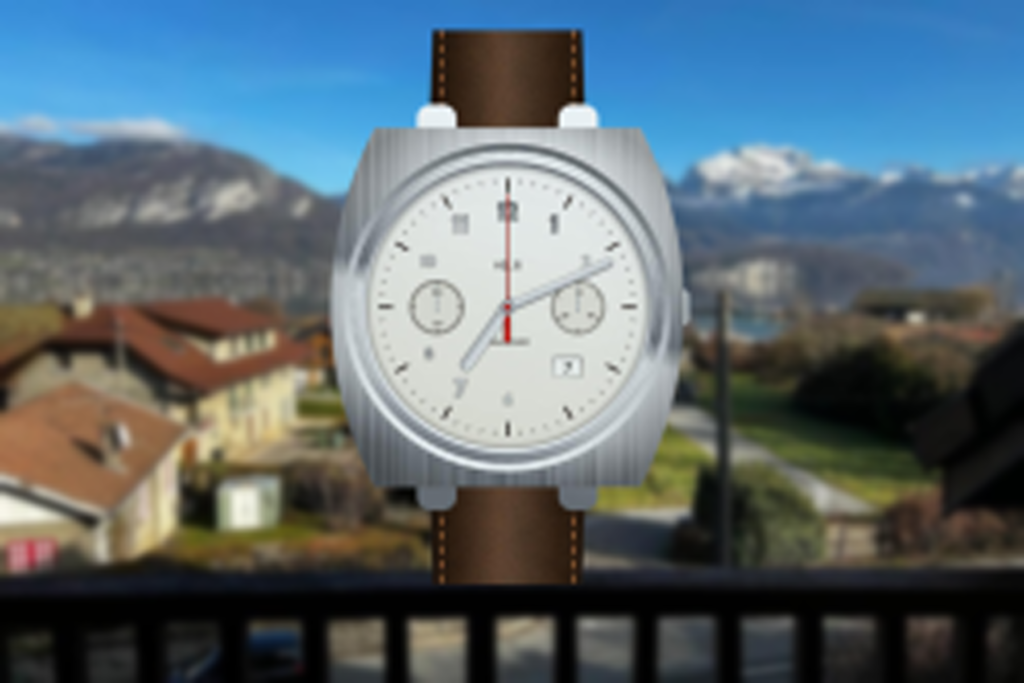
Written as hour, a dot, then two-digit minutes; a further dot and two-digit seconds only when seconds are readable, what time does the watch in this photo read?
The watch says 7.11
